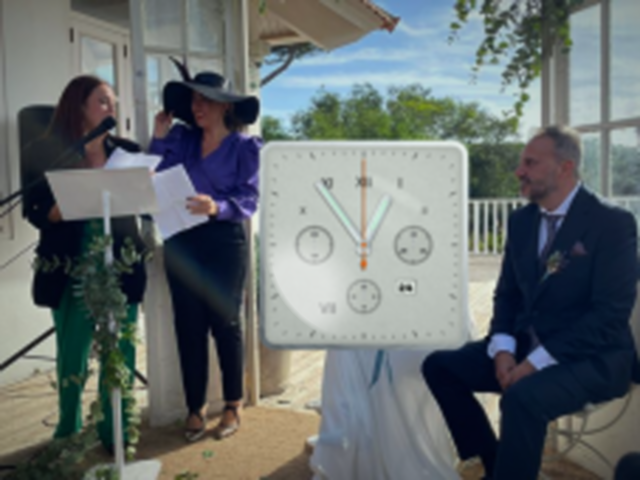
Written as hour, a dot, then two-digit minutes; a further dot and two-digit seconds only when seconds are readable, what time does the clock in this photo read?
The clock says 12.54
